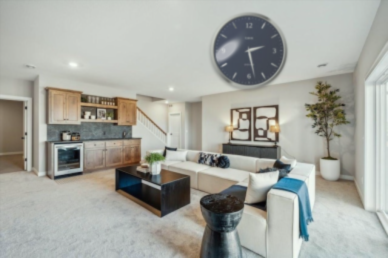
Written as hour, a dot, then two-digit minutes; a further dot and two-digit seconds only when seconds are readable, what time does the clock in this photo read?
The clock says 2.28
